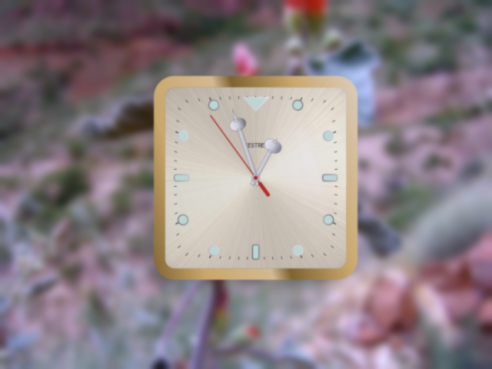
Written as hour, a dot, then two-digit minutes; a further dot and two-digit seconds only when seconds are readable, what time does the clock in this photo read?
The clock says 12.56.54
